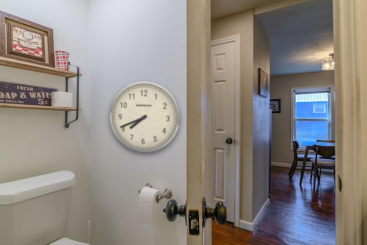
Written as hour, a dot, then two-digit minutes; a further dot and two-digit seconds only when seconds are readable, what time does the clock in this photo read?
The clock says 7.41
